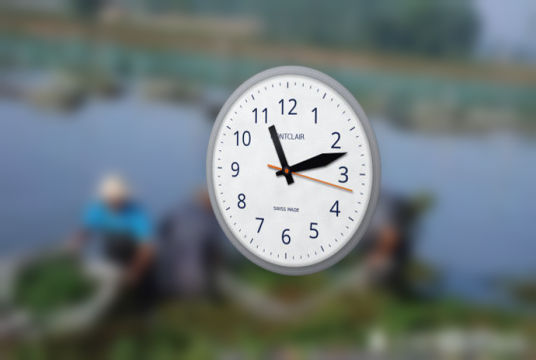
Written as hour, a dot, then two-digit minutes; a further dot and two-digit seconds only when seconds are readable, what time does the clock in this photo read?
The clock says 11.12.17
